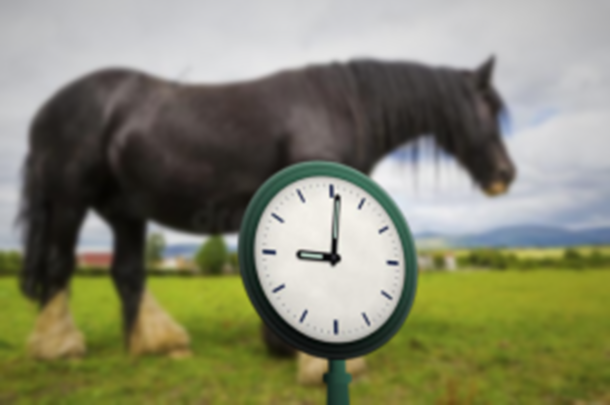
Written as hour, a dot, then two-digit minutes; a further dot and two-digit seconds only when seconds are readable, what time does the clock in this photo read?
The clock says 9.01
